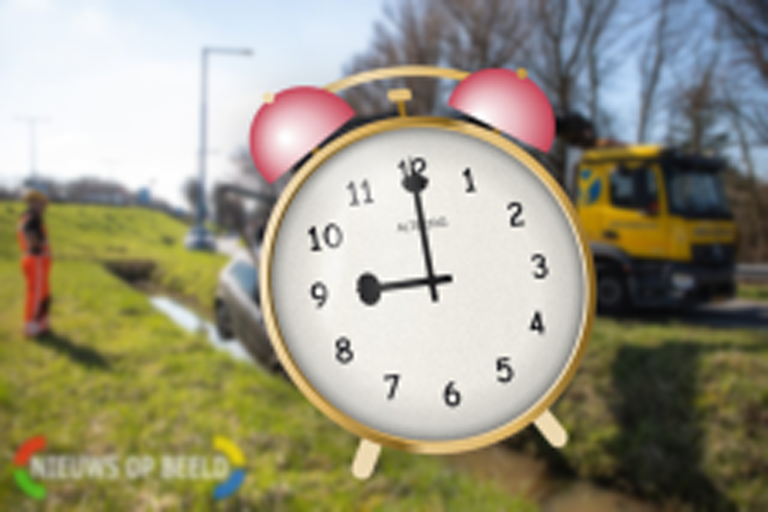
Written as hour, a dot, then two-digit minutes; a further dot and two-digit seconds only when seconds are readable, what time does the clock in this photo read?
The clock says 9.00
